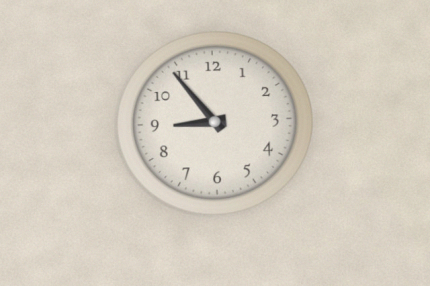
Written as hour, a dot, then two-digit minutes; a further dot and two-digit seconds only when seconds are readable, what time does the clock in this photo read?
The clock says 8.54
